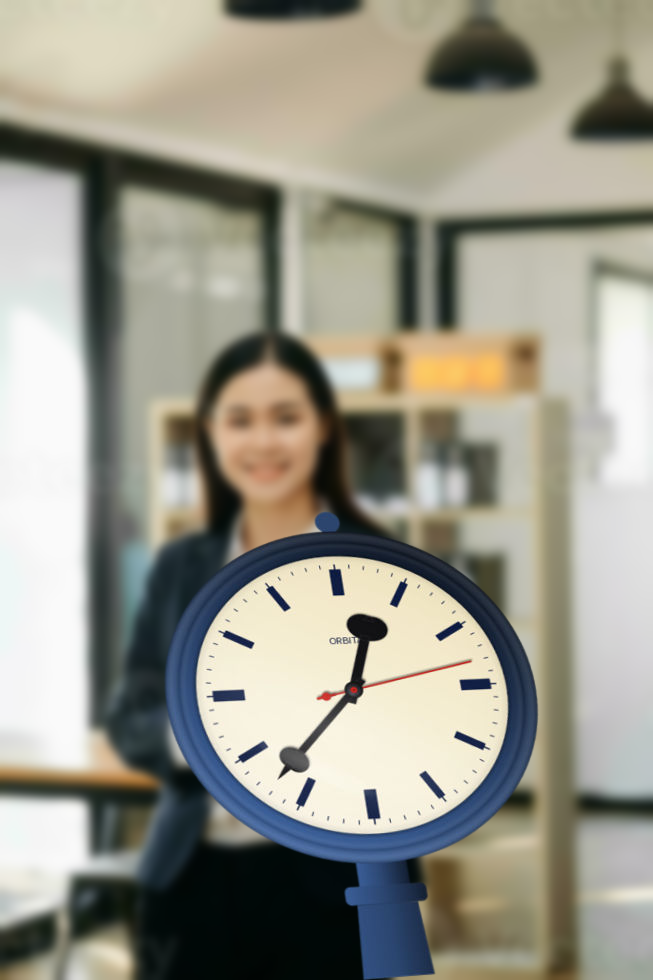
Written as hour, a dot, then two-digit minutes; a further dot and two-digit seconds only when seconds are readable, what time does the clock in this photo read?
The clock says 12.37.13
